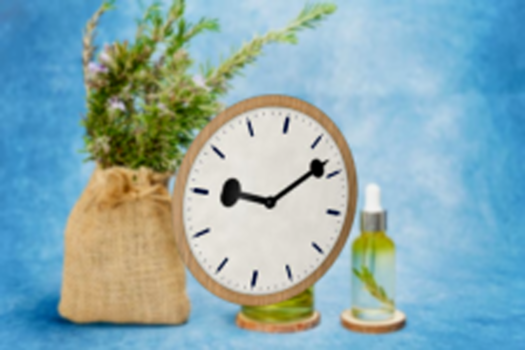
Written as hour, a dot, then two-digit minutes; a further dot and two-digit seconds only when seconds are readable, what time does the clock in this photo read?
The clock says 9.08
